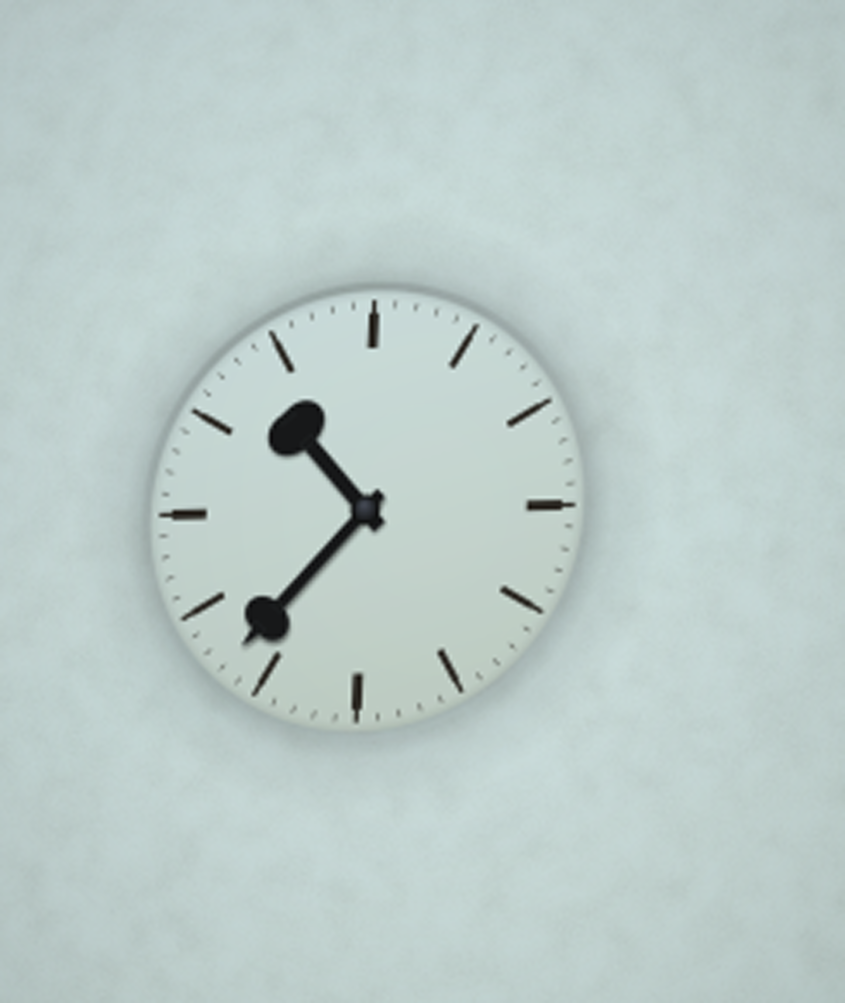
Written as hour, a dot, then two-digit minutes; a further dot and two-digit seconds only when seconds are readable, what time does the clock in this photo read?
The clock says 10.37
